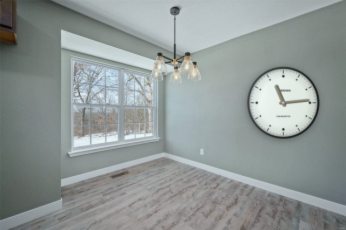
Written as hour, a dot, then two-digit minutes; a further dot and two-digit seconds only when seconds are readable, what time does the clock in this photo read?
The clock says 11.14
